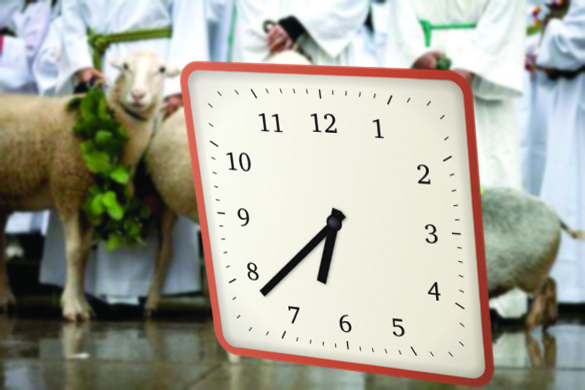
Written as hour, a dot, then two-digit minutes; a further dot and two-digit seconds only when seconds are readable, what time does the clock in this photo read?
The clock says 6.38
